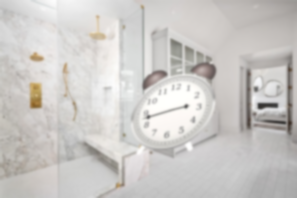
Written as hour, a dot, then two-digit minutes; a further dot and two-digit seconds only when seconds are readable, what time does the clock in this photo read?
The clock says 2.43
